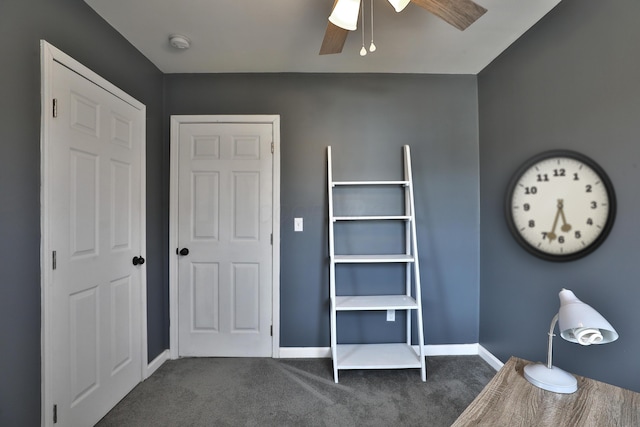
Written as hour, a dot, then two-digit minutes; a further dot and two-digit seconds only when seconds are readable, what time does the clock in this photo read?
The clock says 5.33
